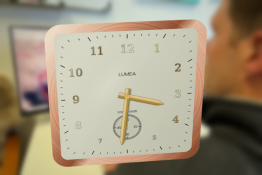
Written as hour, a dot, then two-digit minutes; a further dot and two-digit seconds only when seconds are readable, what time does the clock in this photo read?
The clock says 3.31
